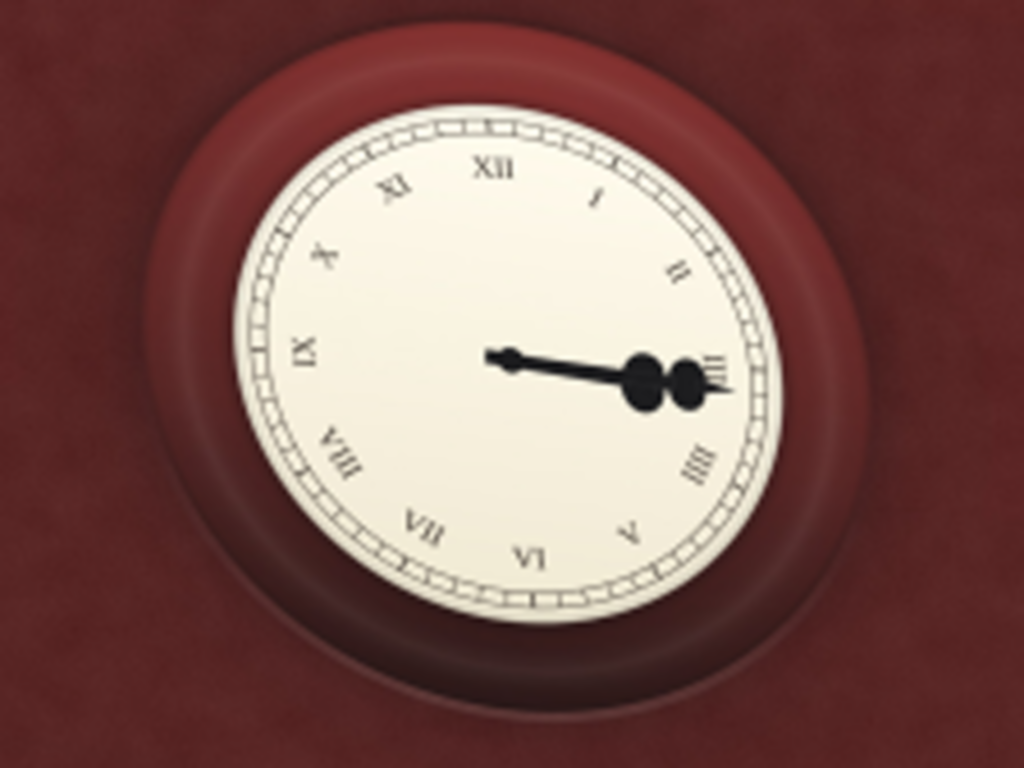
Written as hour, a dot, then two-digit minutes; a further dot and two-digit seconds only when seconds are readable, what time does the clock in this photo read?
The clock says 3.16
